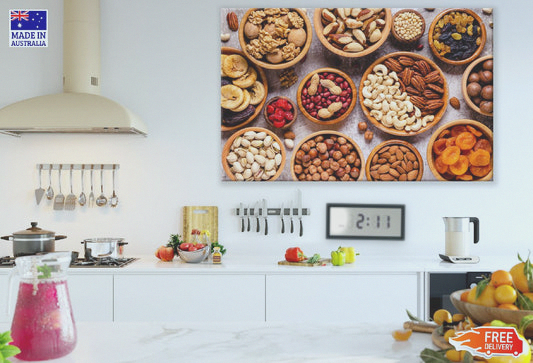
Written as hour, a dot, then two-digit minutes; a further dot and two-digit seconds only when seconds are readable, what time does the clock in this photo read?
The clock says 2.11
